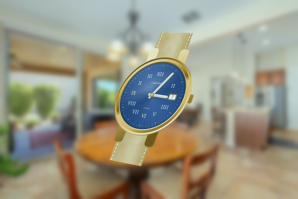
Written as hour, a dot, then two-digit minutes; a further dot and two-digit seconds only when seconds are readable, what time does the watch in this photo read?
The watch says 3.05
